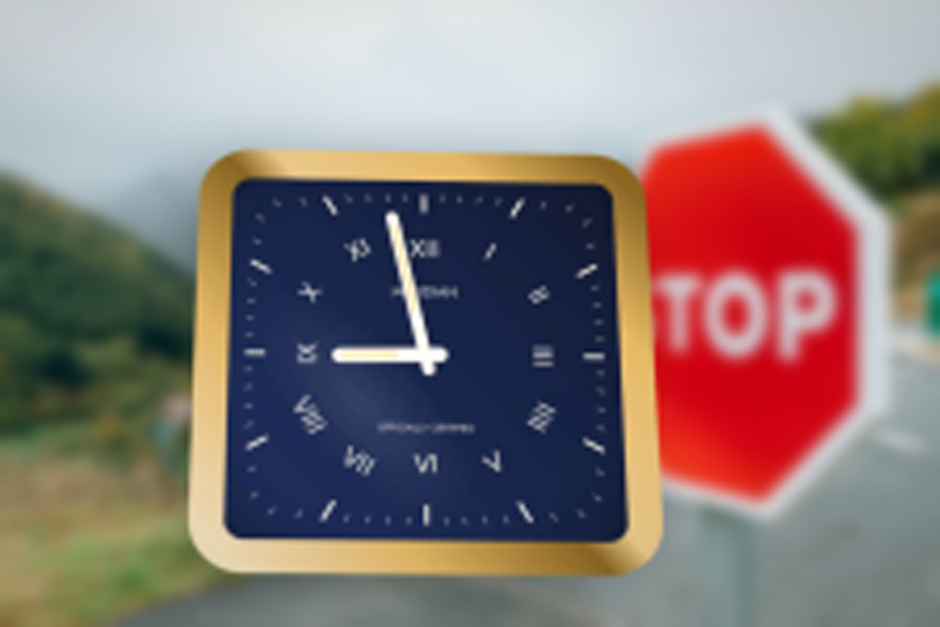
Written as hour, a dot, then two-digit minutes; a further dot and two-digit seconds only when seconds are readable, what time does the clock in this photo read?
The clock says 8.58
